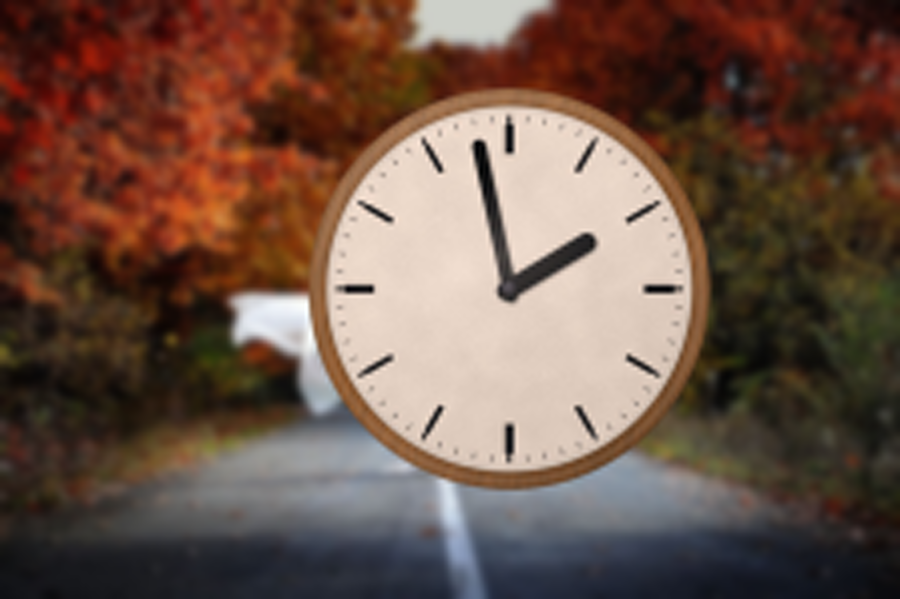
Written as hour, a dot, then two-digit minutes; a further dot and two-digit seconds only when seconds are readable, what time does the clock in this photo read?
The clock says 1.58
